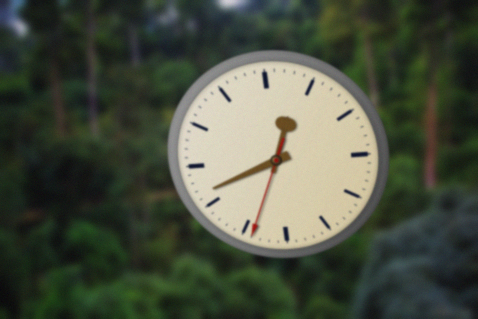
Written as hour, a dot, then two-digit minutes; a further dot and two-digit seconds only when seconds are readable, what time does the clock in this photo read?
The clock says 12.41.34
